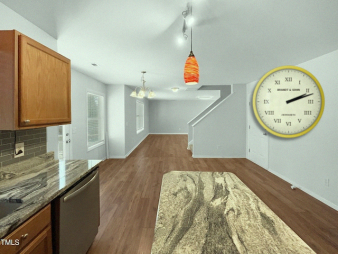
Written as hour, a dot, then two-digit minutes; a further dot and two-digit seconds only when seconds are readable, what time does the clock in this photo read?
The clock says 2.12
